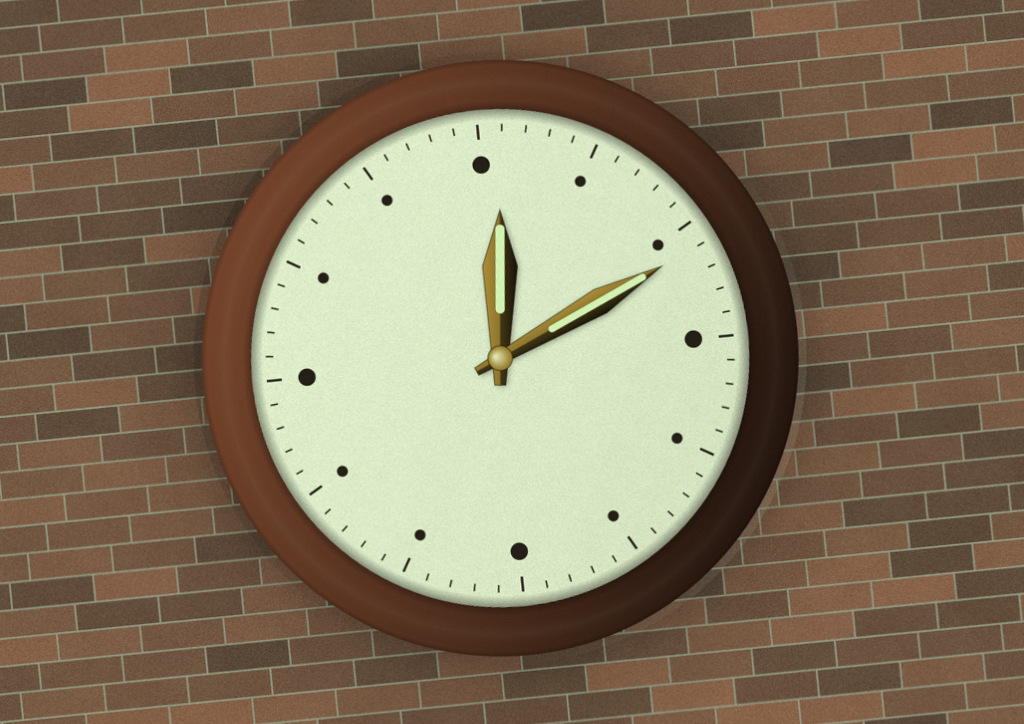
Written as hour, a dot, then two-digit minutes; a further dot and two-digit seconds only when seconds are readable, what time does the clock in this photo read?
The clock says 12.11
